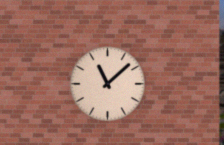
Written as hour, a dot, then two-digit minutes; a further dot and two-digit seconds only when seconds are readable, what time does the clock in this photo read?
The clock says 11.08
